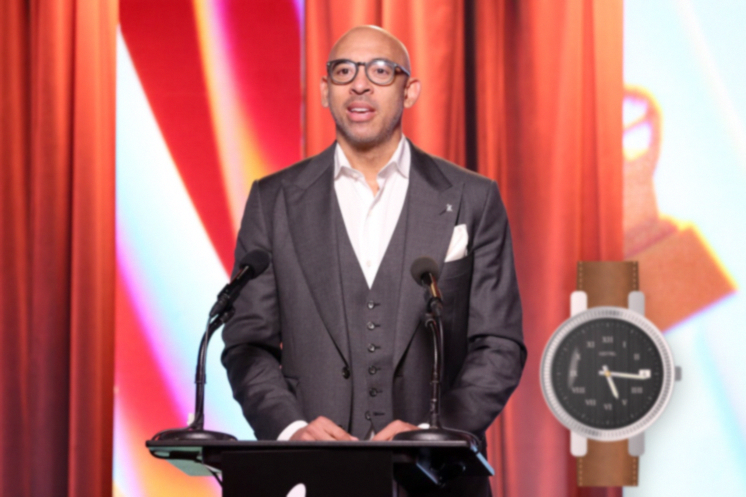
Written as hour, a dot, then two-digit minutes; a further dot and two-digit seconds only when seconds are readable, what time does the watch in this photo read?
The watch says 5.16
